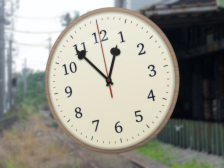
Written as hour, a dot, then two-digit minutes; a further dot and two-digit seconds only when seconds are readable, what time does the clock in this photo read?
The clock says 12.54.00
